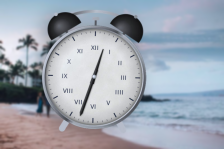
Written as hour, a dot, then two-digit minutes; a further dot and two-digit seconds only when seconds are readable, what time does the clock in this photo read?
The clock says 12.33
